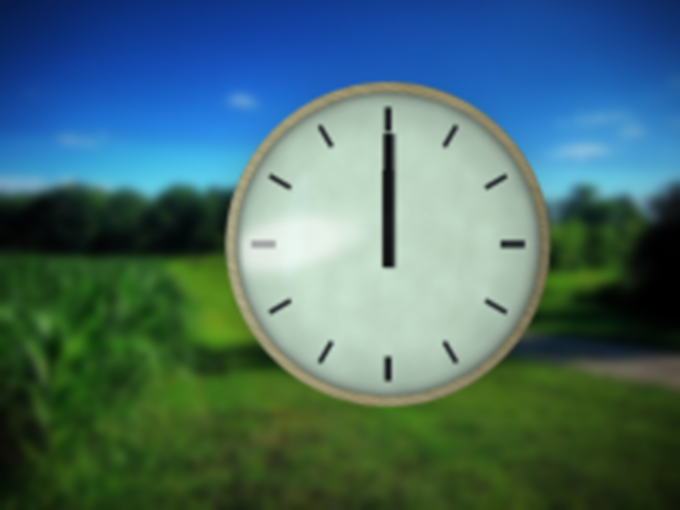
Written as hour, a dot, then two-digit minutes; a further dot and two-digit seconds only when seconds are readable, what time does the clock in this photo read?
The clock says 12.00
